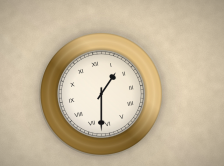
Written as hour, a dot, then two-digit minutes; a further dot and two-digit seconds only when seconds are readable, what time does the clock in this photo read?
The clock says 1.32
